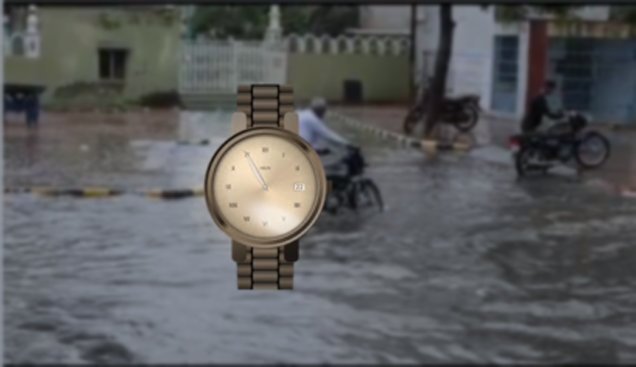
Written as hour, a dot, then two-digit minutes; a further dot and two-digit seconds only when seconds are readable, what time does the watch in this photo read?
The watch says 10.55
